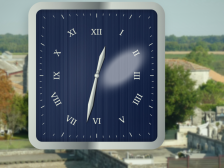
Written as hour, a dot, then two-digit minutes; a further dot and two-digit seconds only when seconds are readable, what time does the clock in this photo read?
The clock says 12.32
